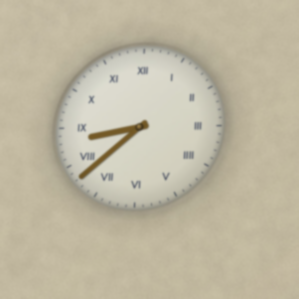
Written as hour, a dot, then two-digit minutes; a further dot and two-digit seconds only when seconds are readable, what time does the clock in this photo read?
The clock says 8.38
